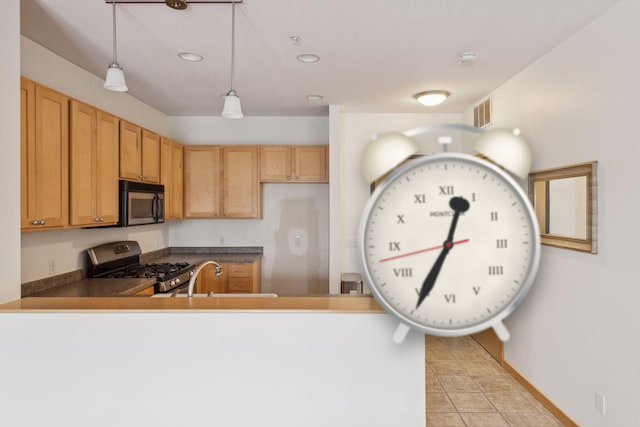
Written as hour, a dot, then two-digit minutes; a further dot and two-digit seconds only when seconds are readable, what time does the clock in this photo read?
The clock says 12.34.43
